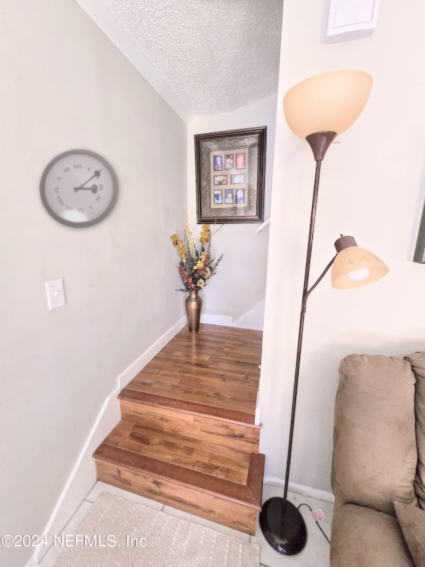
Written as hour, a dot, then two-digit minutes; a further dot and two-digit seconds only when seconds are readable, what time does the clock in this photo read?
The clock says 3.09
